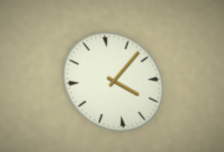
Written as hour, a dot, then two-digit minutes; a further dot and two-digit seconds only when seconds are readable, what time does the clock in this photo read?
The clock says 4.08
